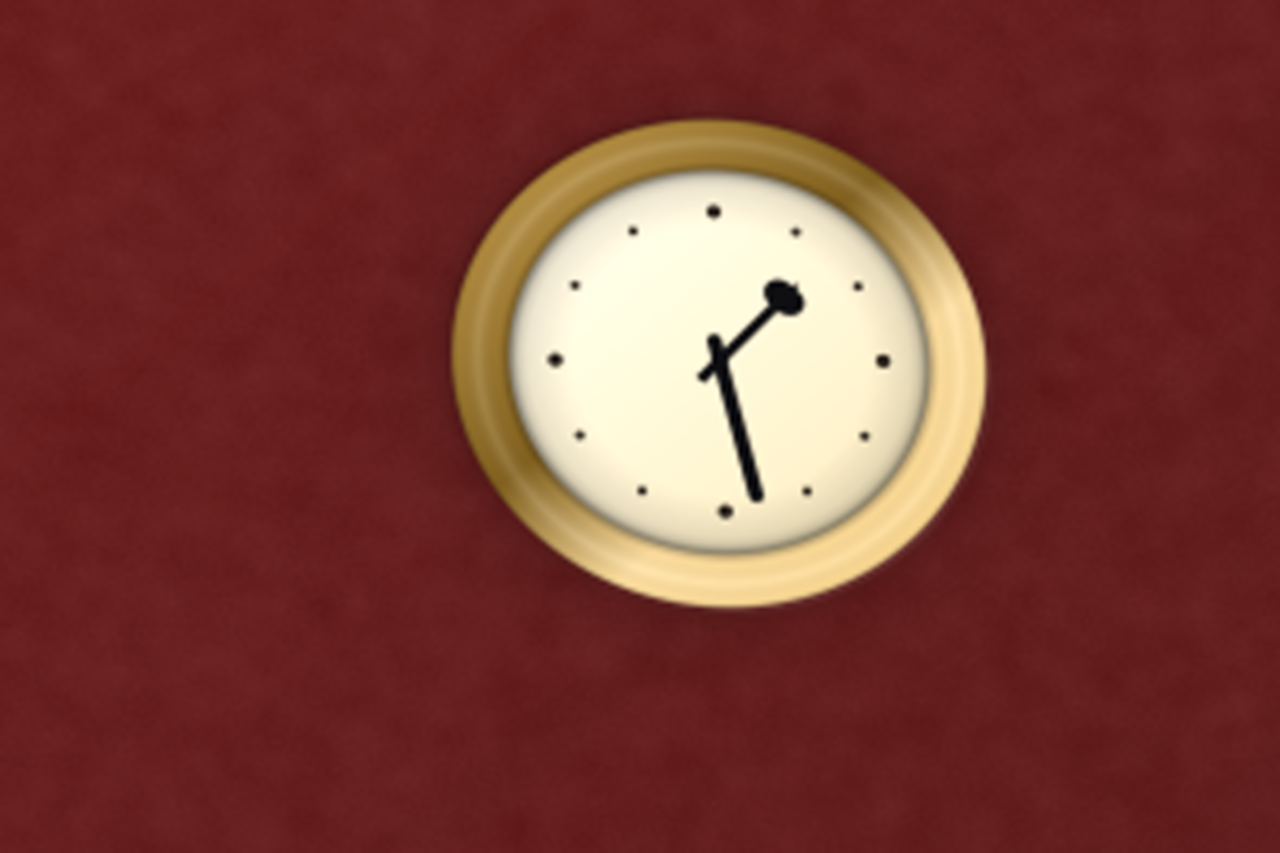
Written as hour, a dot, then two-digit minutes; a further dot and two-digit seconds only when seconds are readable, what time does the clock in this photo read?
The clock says 1.28
